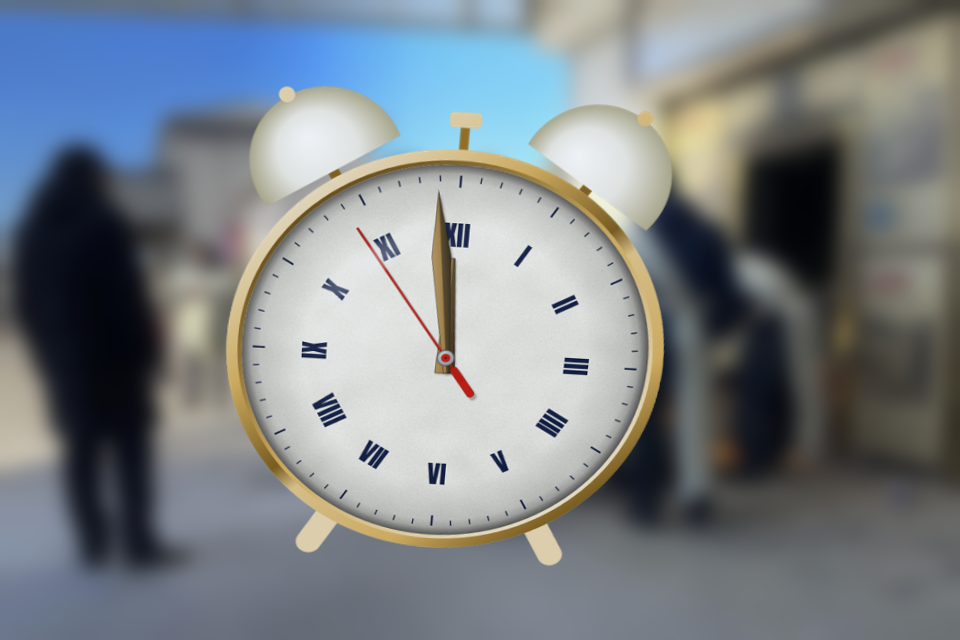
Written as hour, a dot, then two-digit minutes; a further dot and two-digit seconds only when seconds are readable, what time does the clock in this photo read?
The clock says 11.58.54
